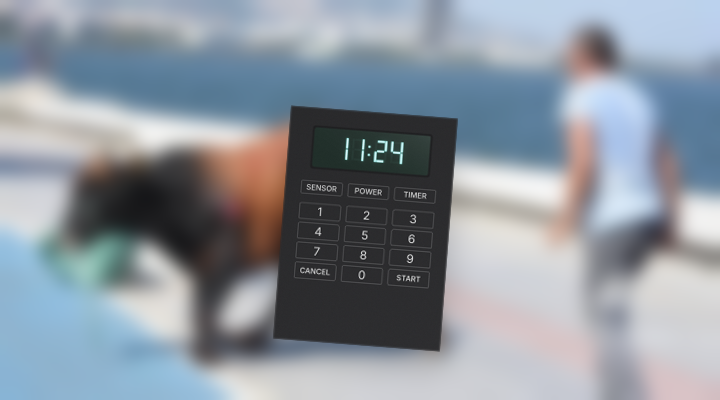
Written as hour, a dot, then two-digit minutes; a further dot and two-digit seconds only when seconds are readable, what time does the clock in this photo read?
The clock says 11.24
